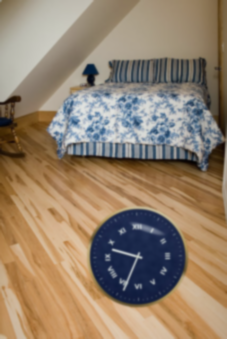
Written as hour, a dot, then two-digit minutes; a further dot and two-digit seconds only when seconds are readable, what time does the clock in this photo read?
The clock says 9.34
